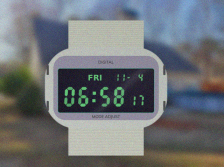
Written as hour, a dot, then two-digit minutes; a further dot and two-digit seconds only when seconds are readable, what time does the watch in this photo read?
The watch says 6.58.17
